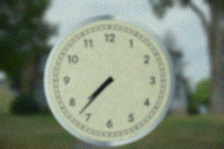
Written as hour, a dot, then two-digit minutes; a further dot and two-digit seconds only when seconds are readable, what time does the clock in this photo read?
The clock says 7.37
